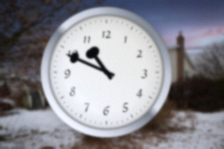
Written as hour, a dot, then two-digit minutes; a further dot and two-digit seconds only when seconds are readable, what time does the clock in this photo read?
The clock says 10.49
